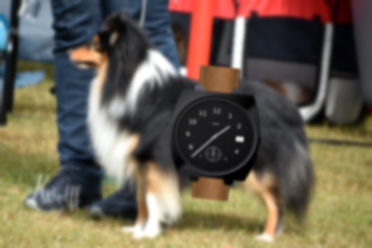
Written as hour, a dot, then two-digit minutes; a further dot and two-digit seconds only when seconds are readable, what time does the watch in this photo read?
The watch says 1.37
